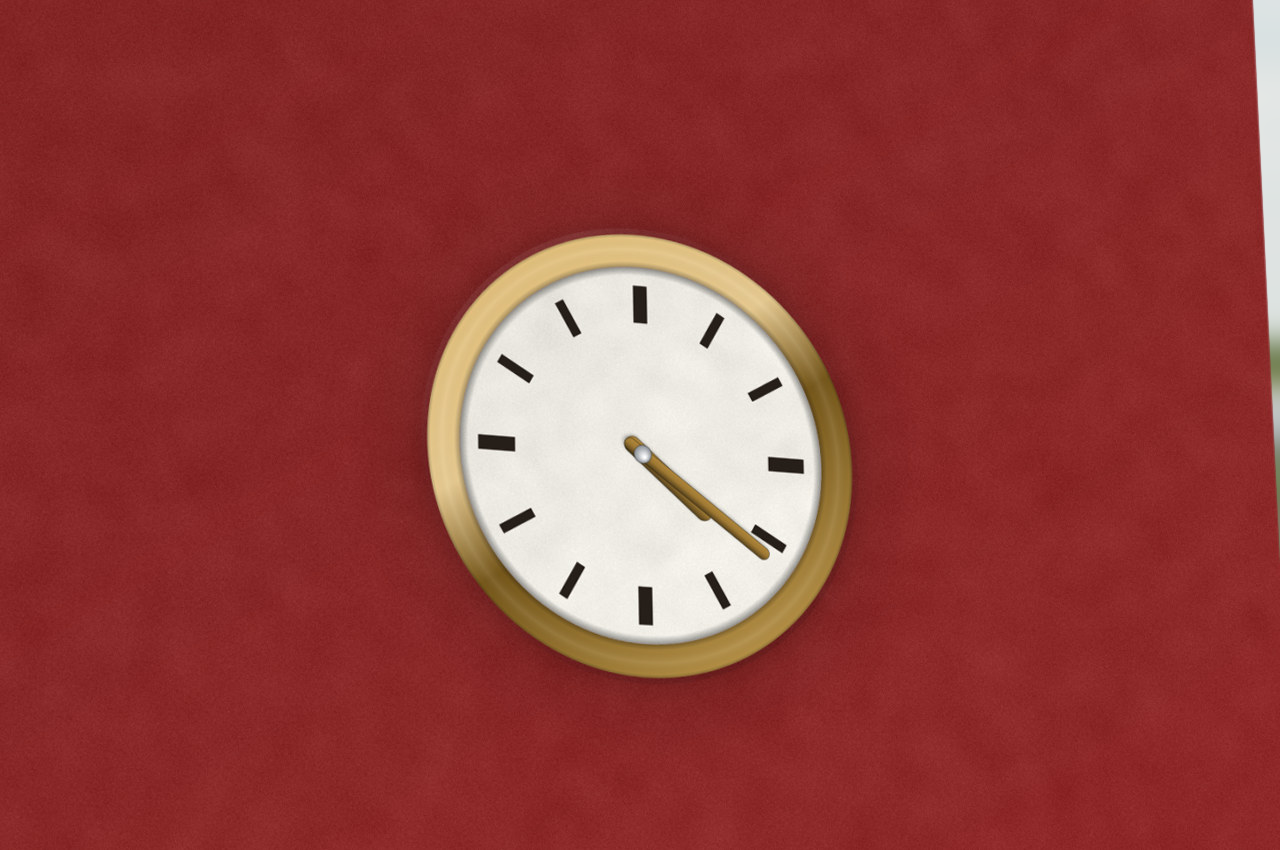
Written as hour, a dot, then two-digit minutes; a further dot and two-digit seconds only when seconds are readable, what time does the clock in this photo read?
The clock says 4.21
